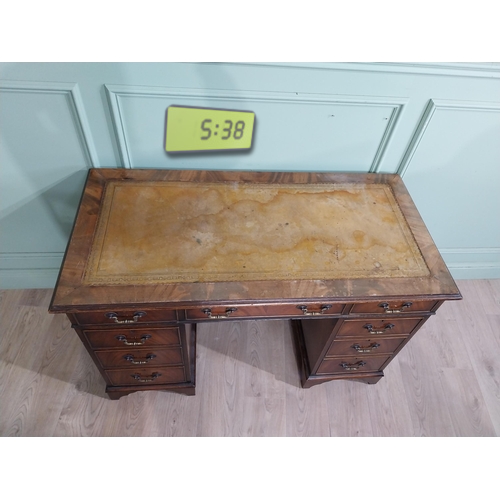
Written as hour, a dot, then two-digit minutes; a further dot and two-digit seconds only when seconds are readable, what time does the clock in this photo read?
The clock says 5.38
